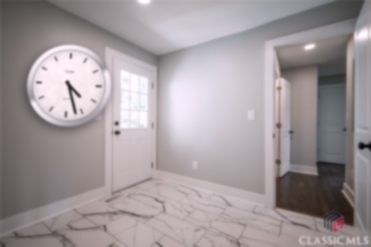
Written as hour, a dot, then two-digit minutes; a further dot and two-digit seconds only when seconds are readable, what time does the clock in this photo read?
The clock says 4.27
